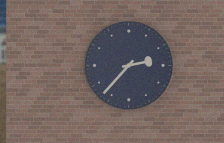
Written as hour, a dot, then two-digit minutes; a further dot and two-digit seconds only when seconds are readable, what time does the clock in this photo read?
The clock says 2.37
